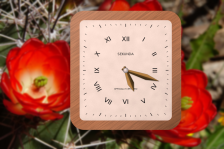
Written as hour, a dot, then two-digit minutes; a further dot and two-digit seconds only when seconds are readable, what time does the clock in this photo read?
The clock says 5.18
